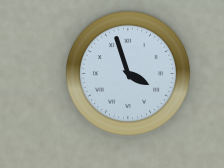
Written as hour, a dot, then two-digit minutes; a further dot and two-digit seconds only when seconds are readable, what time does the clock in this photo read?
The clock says 3.57
